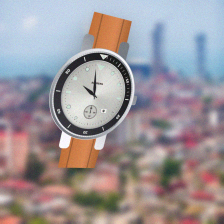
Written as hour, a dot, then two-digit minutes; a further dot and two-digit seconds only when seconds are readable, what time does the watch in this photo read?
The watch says 9.58
